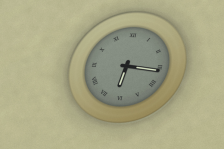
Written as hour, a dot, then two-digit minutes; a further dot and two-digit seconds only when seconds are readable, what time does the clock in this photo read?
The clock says 6.16
